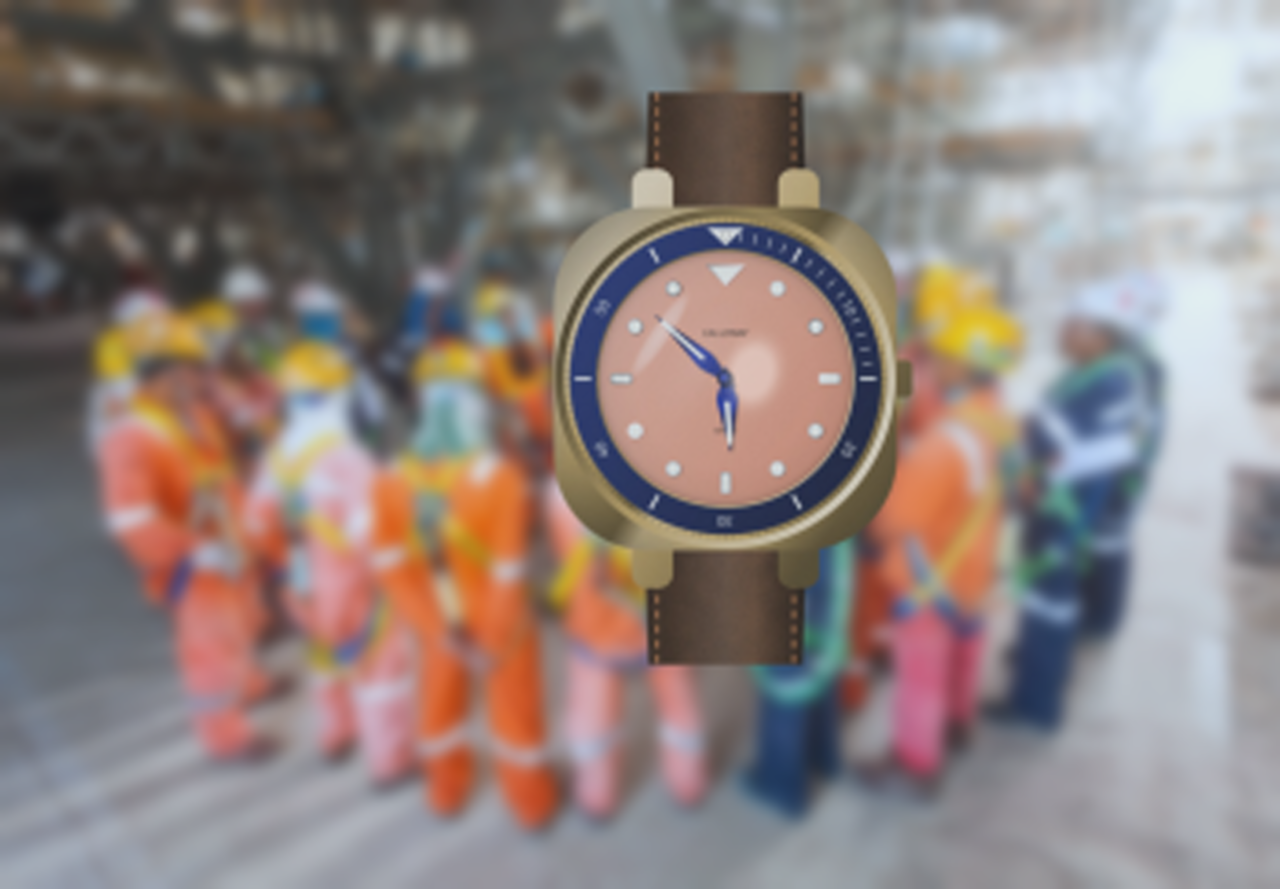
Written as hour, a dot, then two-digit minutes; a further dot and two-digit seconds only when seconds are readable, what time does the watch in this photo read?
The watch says 5.52
